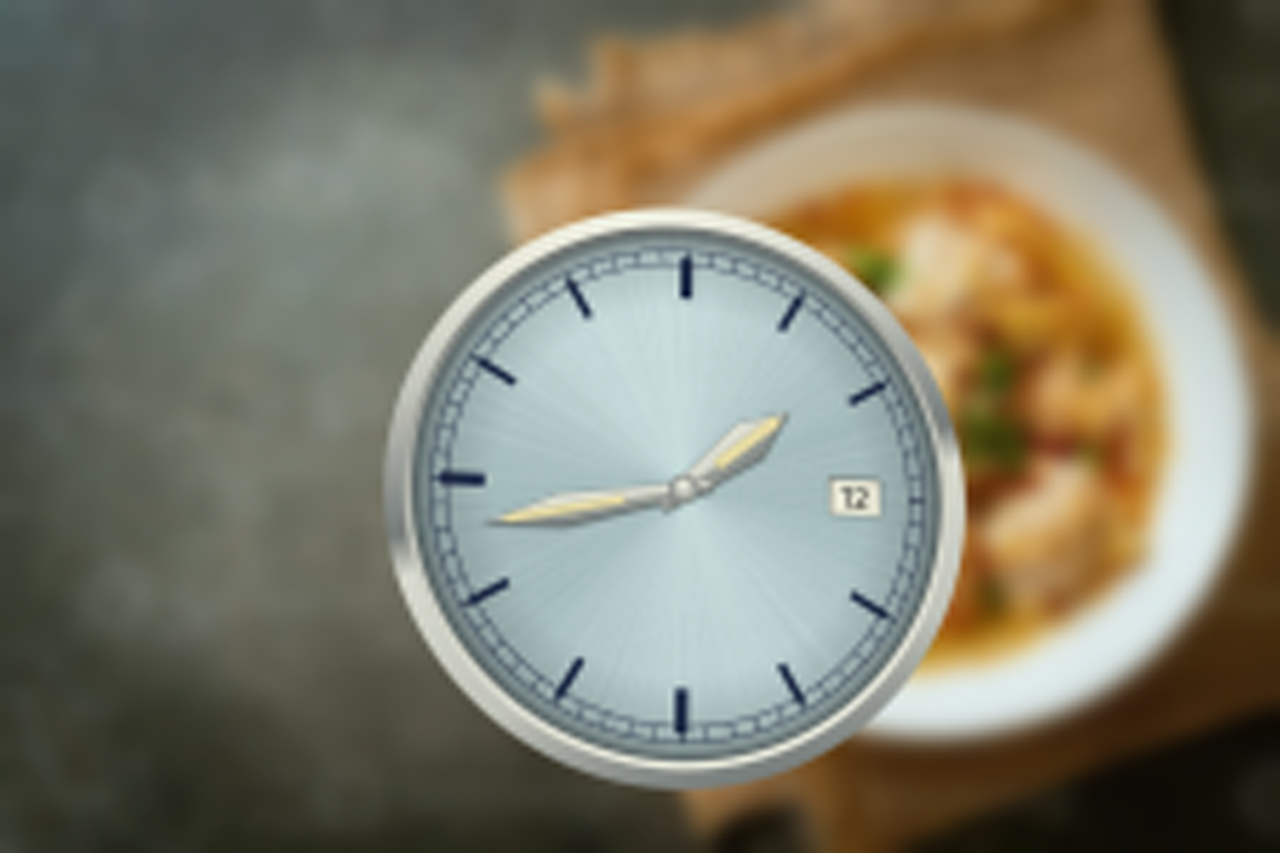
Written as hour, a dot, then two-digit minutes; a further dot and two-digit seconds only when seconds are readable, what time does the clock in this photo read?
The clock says 1.43
